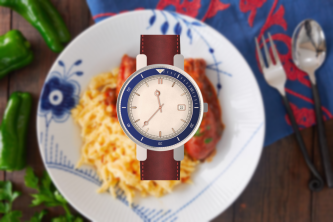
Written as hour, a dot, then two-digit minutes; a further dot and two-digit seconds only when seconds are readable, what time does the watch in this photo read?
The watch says 11.37
